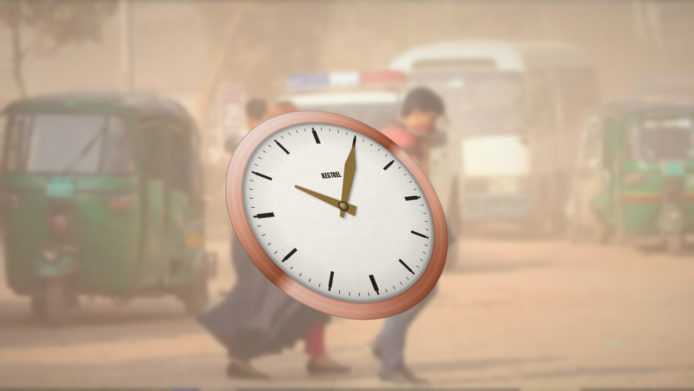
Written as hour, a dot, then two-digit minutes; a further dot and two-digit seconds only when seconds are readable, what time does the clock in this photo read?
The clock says 10.05
